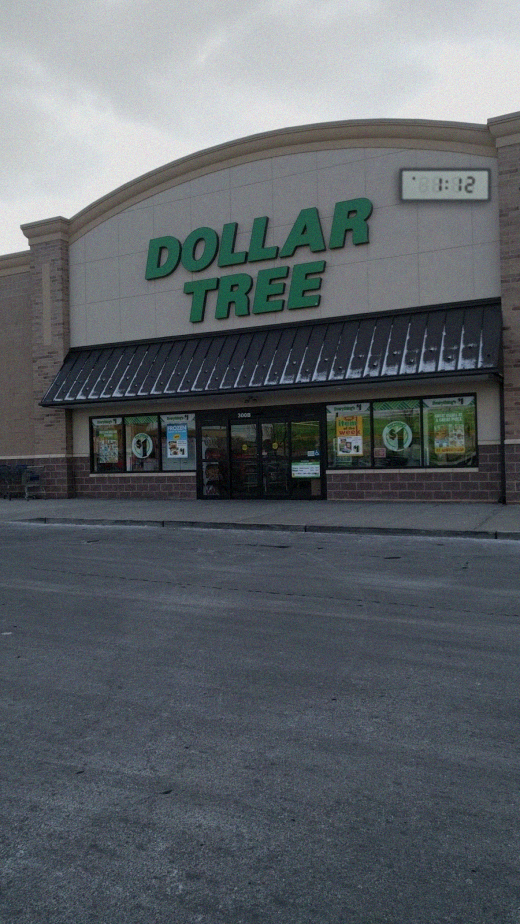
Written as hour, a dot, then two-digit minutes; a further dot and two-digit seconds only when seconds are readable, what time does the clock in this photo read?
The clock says 1.12
